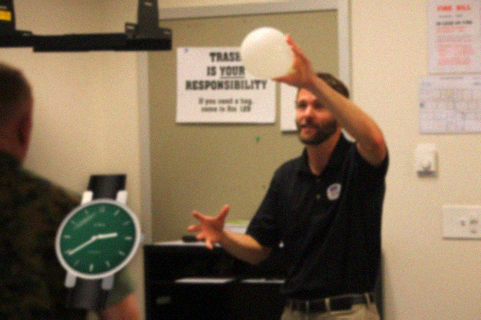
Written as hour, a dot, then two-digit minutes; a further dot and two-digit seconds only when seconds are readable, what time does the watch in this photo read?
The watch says 2.39
